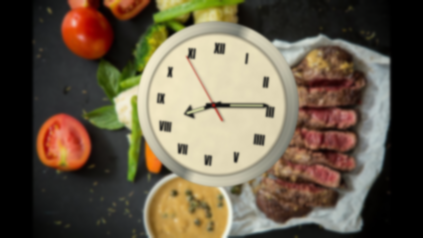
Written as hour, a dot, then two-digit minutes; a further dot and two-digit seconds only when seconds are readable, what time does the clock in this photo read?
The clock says 8.13.54
